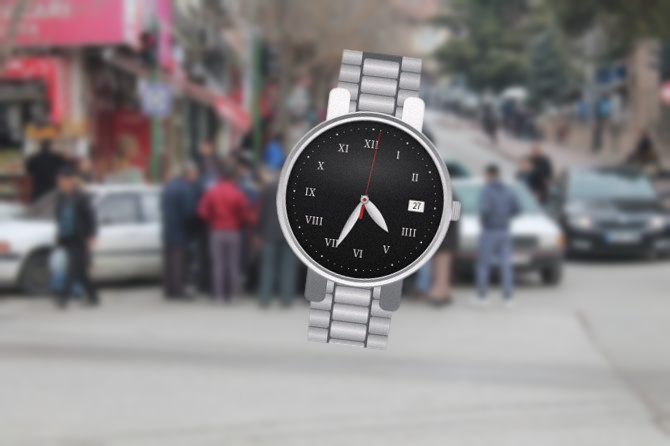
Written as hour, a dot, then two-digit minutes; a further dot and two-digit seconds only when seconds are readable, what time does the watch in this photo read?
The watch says 4.34.01
